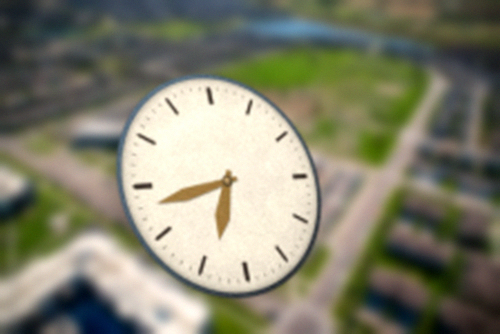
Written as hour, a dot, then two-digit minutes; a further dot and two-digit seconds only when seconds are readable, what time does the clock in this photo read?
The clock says 6.43
